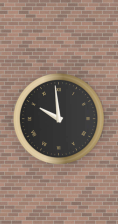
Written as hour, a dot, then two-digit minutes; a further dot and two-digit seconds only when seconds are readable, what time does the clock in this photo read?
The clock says 9.59
